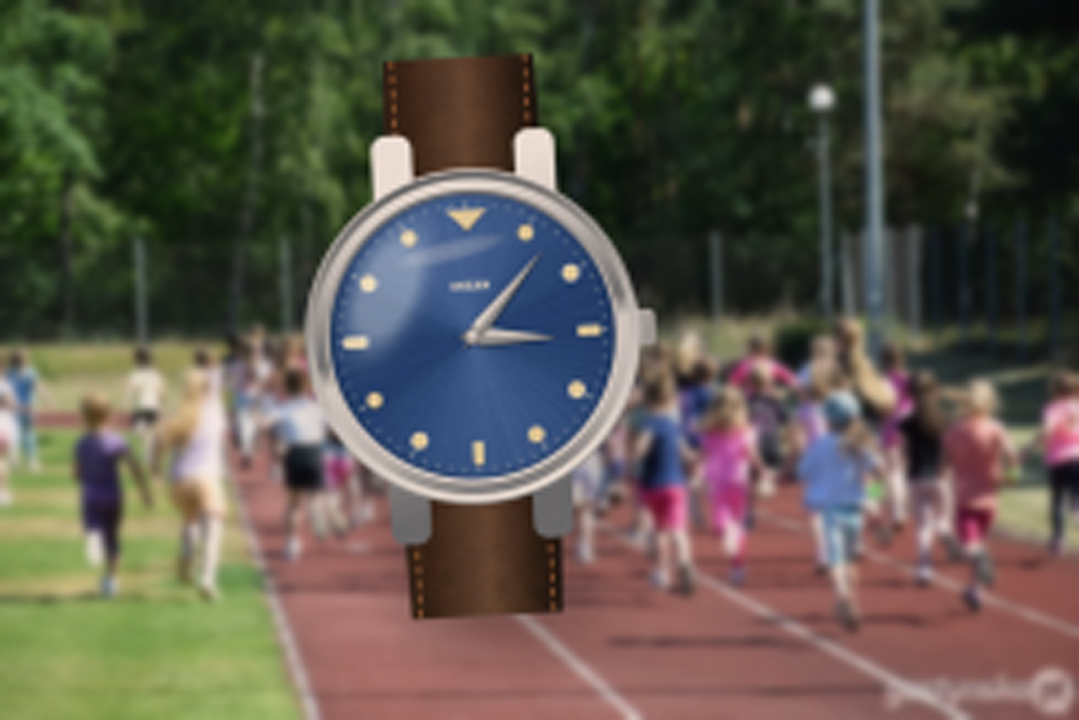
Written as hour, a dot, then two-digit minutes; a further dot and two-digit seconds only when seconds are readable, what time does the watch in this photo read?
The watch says 3.07
